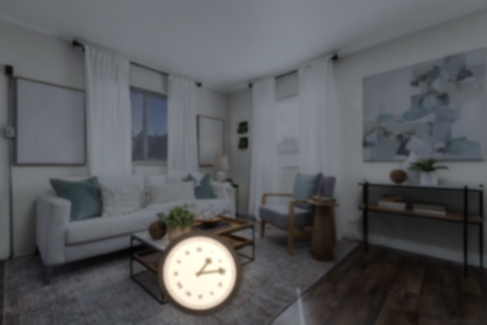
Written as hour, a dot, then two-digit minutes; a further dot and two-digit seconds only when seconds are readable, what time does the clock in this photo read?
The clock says 1.14
